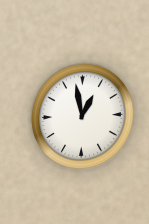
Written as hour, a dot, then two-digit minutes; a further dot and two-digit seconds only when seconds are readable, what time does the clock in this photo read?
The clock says 12.58
